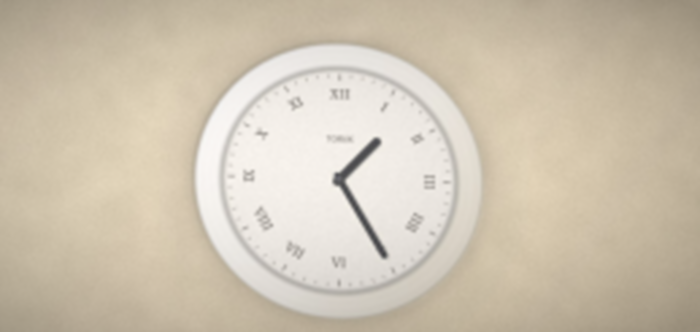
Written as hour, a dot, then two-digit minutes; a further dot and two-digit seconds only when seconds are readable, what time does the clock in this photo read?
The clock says 1.25
